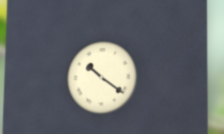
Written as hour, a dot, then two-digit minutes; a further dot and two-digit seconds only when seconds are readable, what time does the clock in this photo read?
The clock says 10.21
